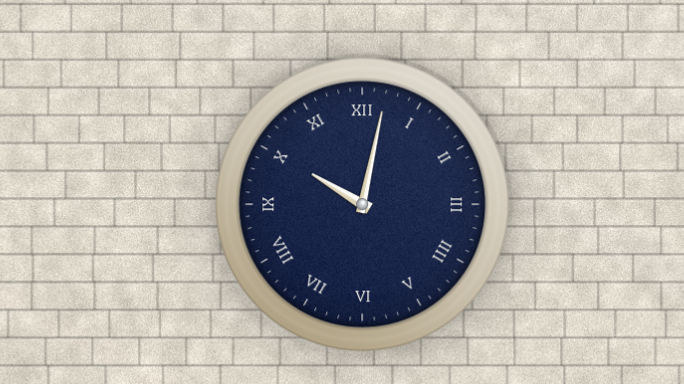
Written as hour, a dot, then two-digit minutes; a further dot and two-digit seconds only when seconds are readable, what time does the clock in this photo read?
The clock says 10.02
